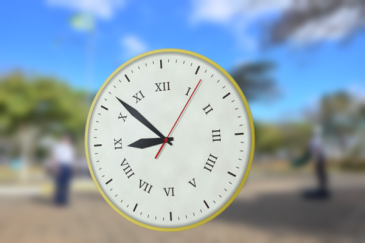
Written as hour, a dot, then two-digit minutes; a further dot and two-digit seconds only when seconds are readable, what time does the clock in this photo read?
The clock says 8.52.06
